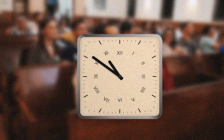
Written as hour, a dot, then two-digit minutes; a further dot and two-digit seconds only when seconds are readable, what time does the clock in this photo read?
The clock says 10.51
